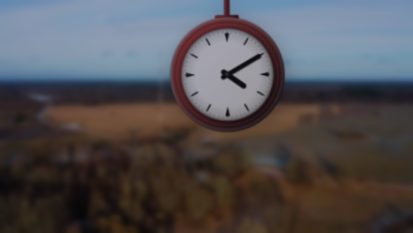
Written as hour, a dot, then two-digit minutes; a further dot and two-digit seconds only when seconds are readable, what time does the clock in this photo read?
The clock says 4.10
